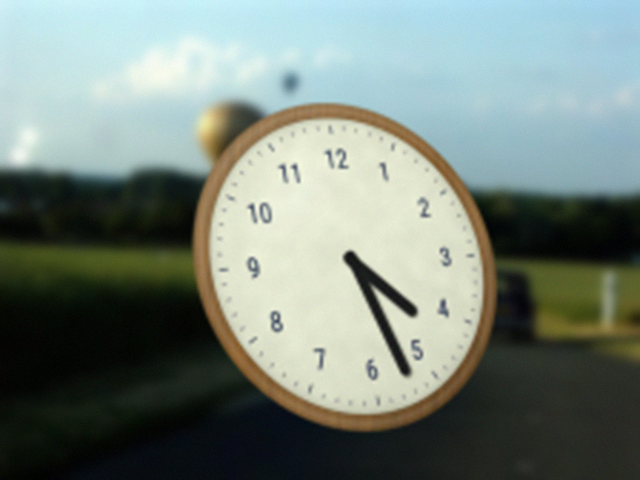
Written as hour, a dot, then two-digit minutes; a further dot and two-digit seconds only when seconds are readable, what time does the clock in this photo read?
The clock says 4.27
